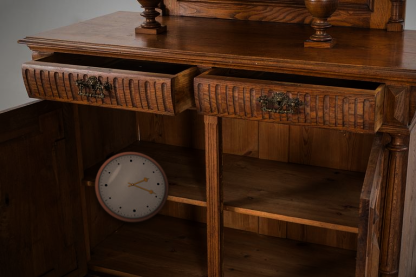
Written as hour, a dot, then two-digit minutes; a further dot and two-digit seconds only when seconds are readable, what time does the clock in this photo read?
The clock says 2.19
